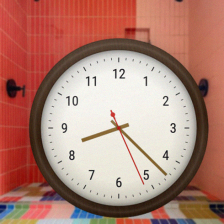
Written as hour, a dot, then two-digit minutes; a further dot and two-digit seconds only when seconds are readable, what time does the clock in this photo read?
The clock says 8.22.26
